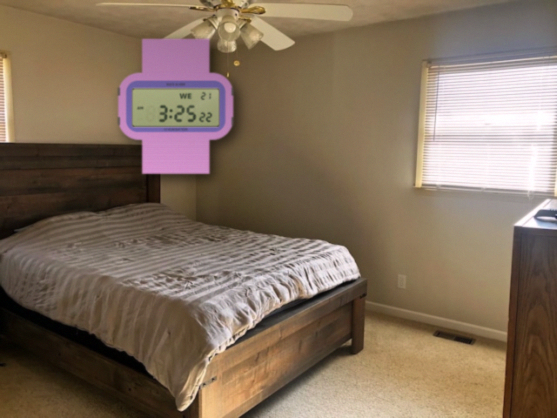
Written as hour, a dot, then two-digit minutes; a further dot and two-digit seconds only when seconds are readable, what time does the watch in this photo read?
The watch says 3.25.22
